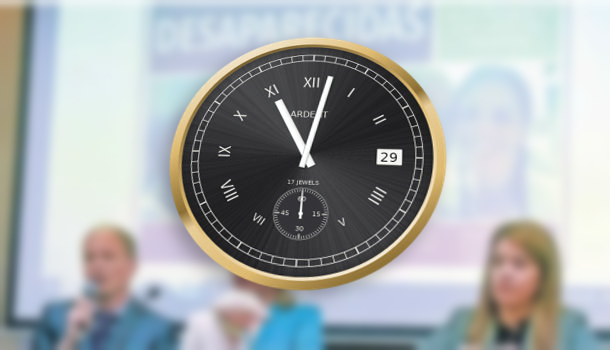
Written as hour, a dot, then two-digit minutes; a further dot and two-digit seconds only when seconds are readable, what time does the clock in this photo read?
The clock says 11.02
